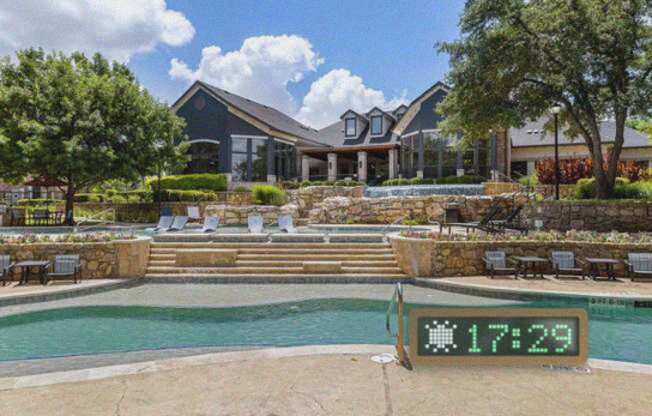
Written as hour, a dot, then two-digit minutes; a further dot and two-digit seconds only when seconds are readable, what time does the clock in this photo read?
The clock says 17.29
